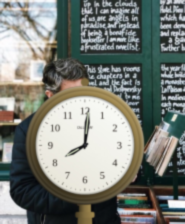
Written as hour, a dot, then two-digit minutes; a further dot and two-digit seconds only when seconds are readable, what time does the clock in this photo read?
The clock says 8.01
